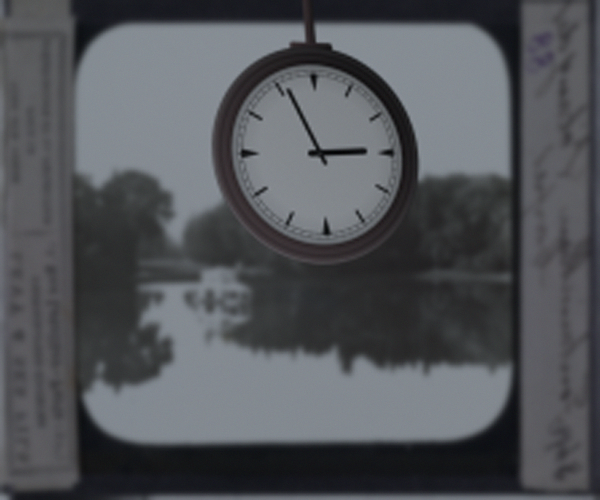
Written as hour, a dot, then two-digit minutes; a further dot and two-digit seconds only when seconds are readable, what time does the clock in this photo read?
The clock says 2.56
